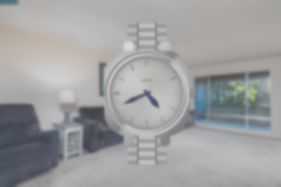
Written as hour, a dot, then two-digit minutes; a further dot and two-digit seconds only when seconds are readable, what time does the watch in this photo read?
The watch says 4.41
